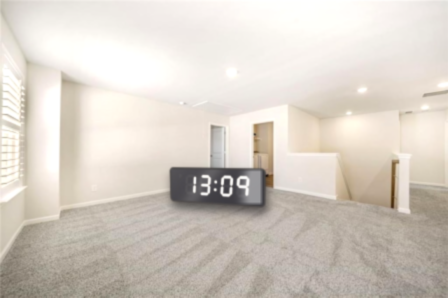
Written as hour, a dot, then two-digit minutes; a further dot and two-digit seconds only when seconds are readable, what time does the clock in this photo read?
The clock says 13.09
